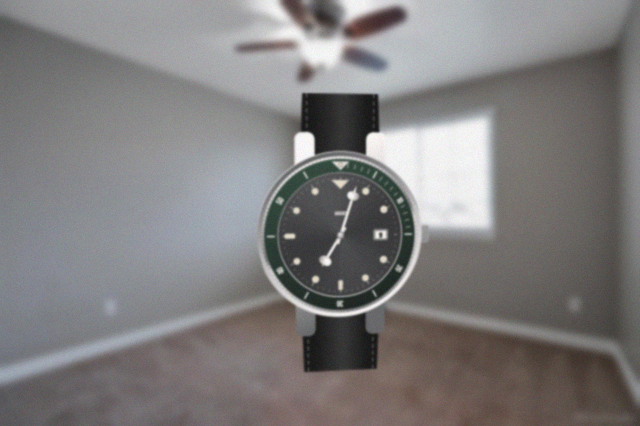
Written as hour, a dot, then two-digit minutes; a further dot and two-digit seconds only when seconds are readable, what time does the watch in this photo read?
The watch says 7.03
